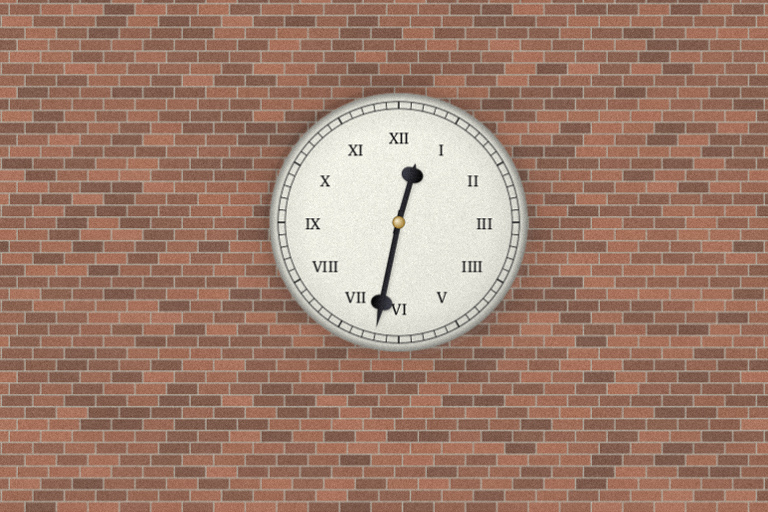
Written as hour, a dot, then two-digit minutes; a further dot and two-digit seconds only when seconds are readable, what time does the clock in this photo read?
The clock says 12.32
